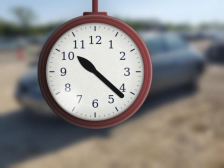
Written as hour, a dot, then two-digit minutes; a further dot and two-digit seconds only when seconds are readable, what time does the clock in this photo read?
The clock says 10.22
